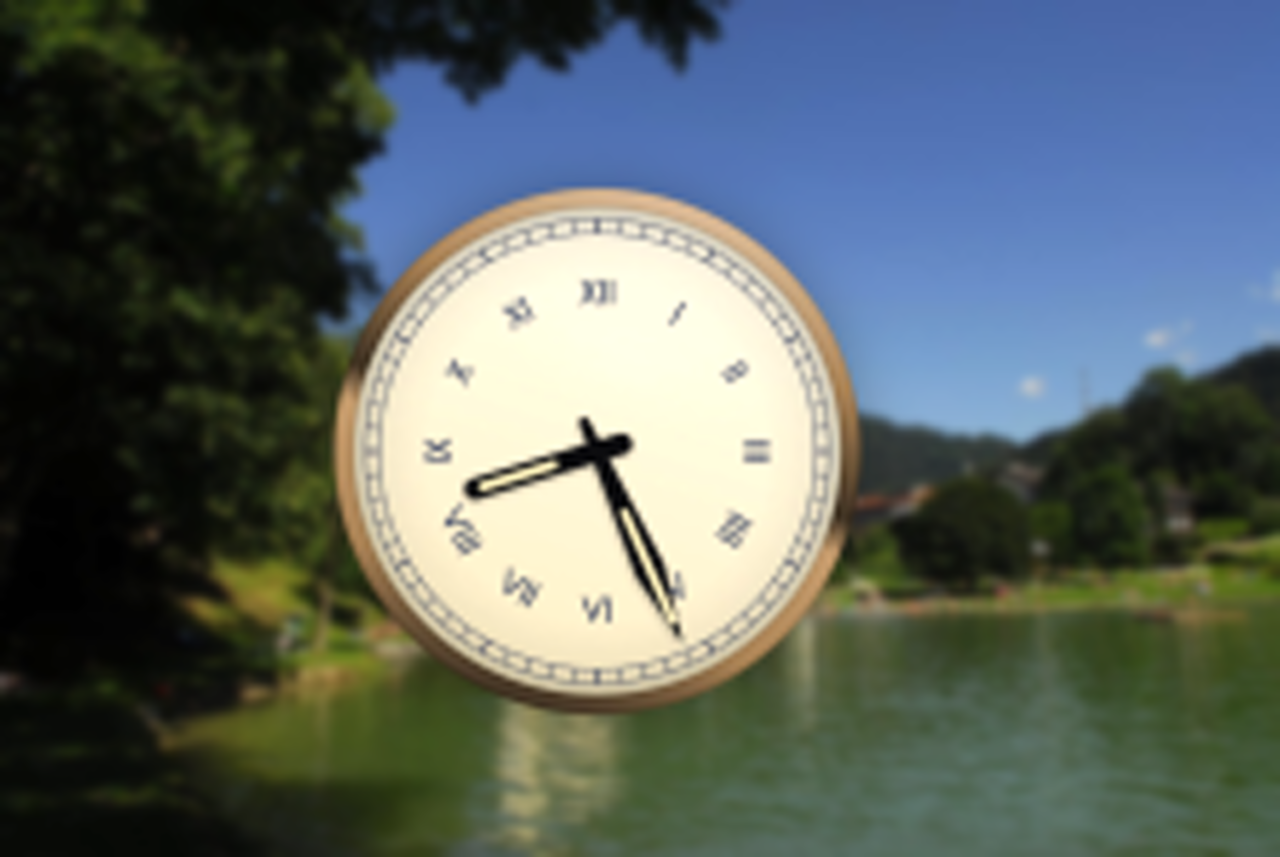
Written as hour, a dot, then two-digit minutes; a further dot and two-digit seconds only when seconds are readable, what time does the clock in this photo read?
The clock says 8.26
